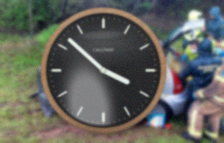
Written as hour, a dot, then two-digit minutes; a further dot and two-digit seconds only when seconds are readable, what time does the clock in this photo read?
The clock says 3.52
